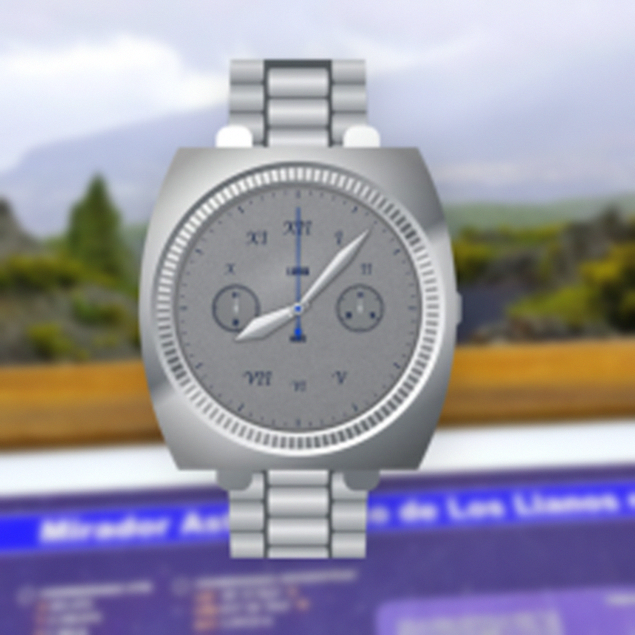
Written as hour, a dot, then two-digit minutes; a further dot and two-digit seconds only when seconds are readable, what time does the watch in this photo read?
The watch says 8.07
